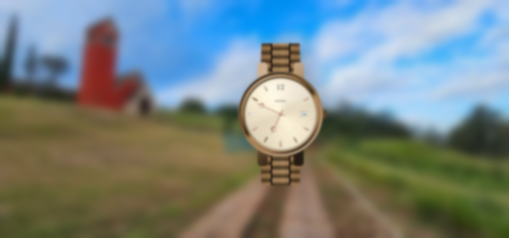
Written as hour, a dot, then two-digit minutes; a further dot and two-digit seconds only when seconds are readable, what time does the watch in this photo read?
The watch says 6.49
